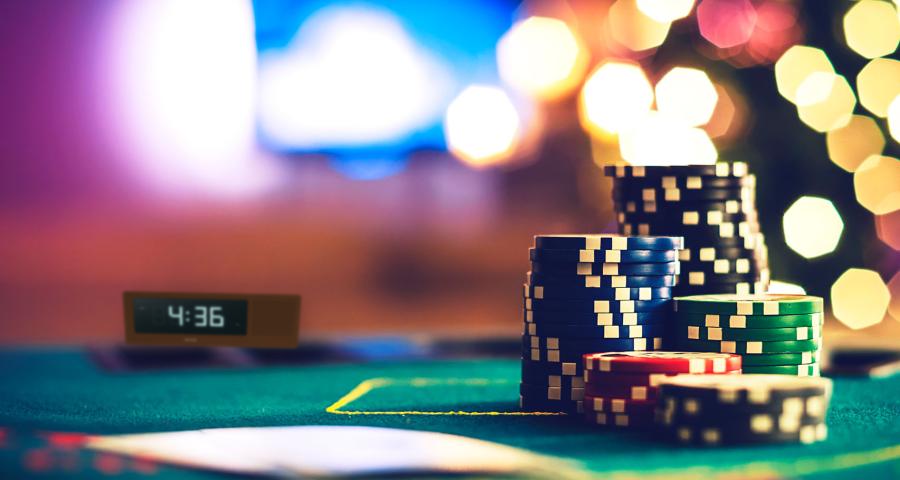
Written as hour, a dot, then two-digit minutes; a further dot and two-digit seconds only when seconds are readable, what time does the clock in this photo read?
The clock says 4.36
